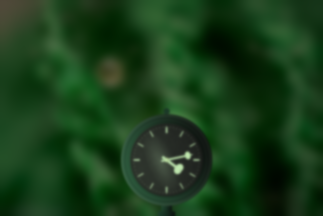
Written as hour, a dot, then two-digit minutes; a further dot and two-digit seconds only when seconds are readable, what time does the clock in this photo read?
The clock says 4.13
